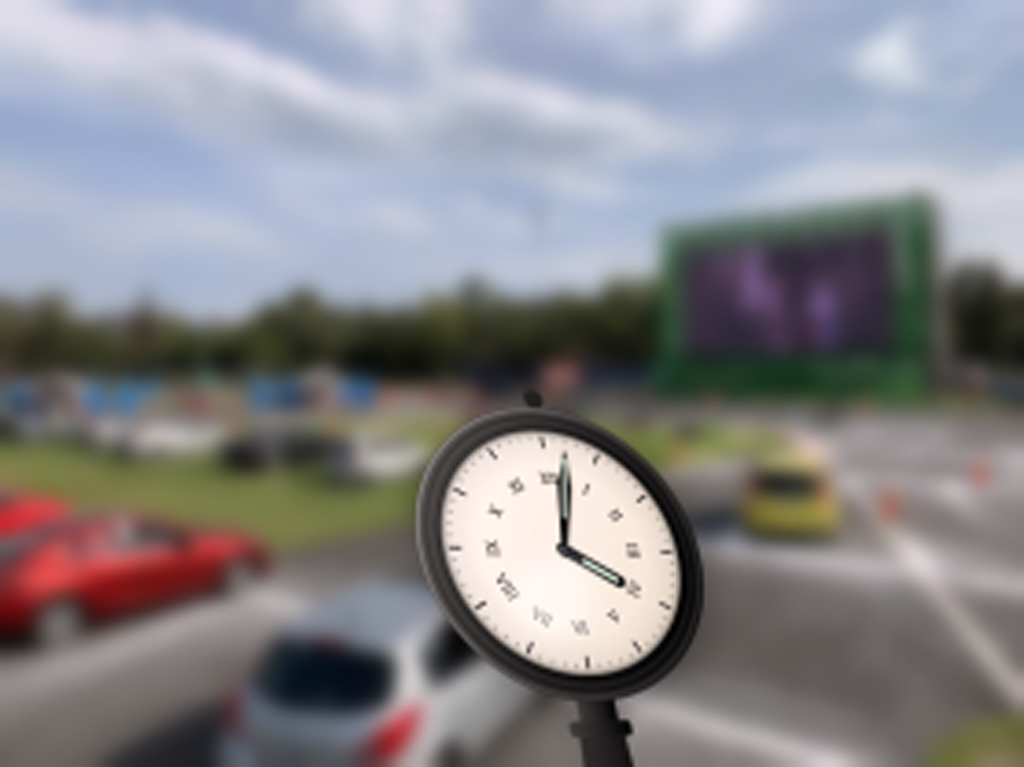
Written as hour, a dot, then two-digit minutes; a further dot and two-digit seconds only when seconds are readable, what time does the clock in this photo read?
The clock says 4.02
